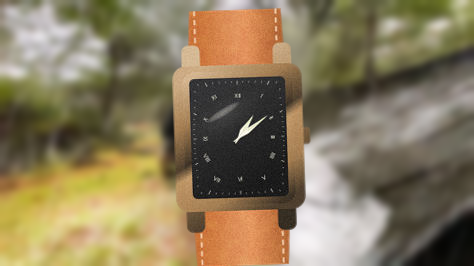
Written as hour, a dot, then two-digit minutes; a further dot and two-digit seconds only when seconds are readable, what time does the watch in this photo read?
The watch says 1.09
